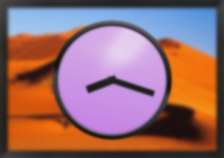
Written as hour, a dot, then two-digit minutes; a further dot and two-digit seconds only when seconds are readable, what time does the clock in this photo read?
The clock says 8.18
